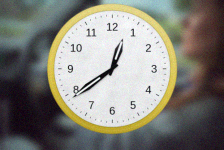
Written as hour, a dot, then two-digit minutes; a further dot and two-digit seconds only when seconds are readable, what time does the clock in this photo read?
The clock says 12.39
